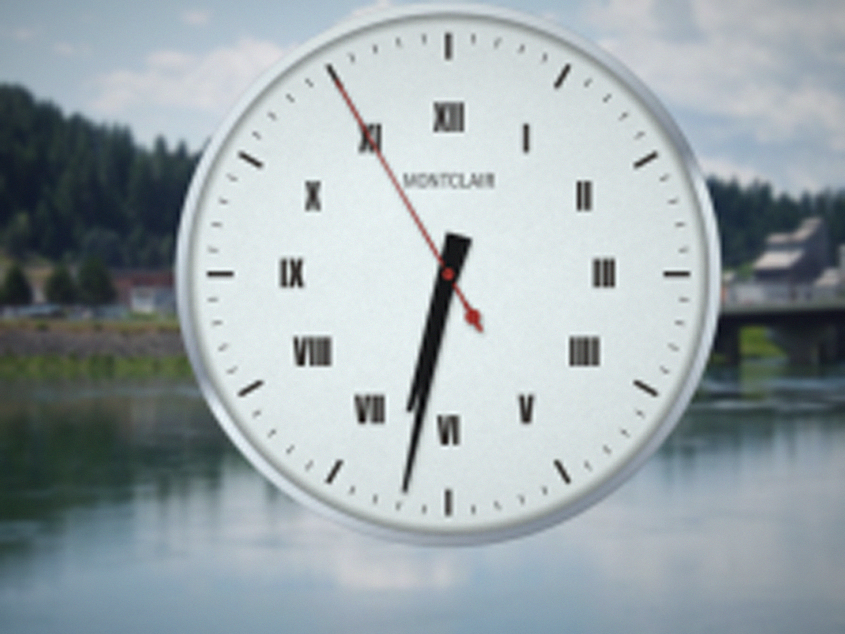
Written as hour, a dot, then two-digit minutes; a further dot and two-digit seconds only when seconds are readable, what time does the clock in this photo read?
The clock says 6.31.55
